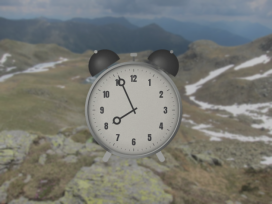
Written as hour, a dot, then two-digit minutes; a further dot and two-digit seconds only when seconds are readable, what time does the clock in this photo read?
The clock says 7.56
